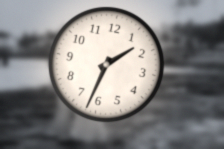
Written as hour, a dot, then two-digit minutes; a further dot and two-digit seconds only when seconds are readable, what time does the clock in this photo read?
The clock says 1.32
